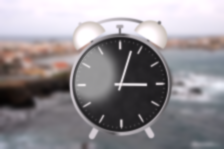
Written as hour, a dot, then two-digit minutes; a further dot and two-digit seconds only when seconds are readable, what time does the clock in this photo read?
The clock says 3.03
